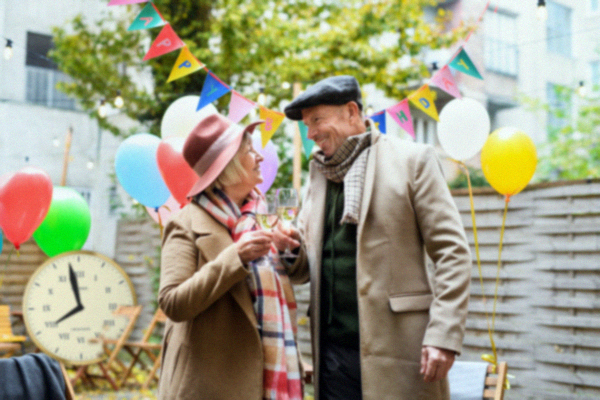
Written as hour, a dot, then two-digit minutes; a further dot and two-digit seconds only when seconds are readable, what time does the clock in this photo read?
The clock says 7.58
